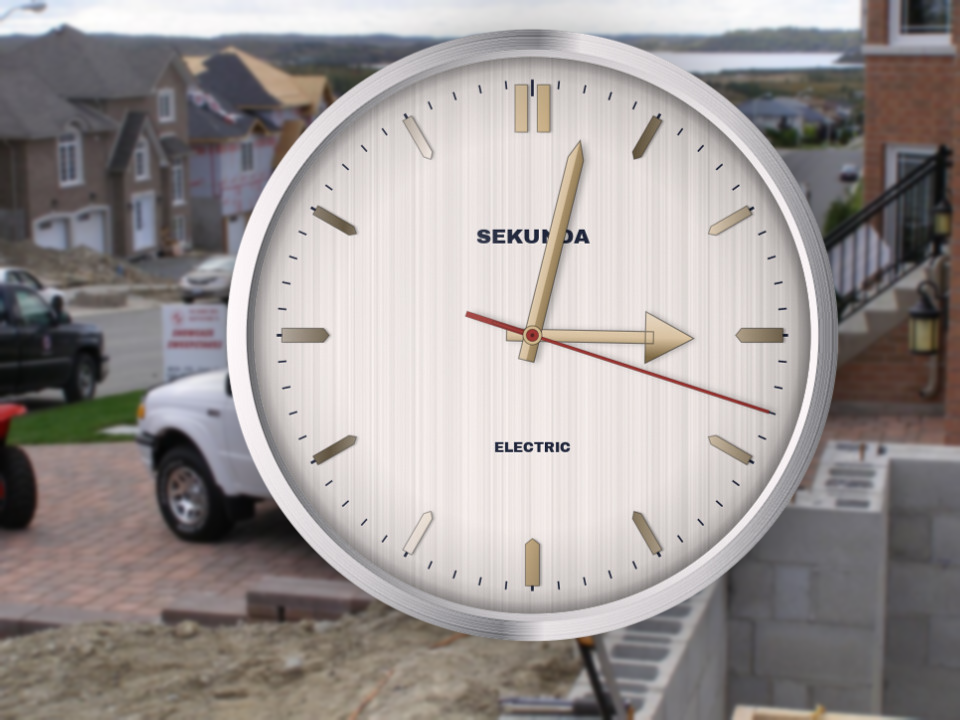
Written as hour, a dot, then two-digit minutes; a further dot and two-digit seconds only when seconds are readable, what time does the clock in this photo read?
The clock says 3.02.18
